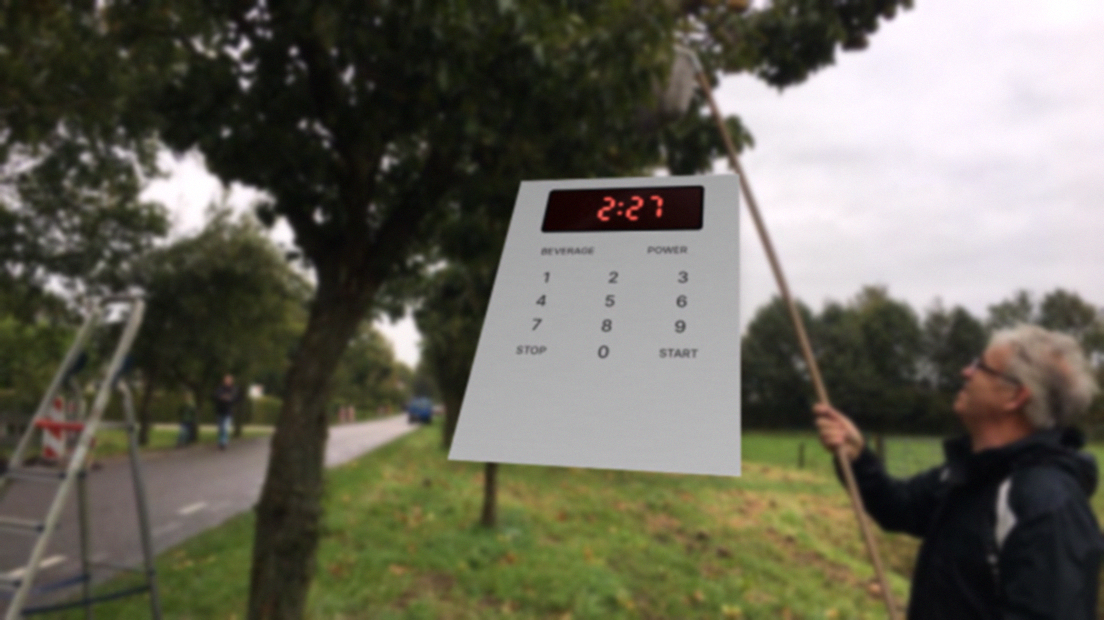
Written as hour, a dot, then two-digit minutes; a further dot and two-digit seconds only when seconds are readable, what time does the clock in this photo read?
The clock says 2.27
